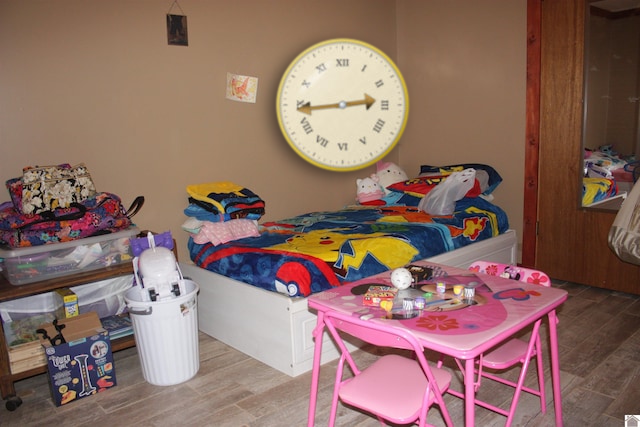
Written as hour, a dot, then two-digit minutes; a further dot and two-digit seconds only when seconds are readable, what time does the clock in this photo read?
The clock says 2.44
